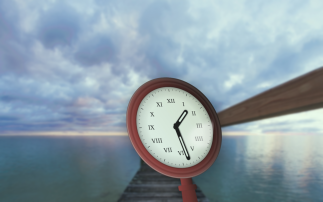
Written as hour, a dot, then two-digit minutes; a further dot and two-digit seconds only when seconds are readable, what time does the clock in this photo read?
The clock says 1.28
